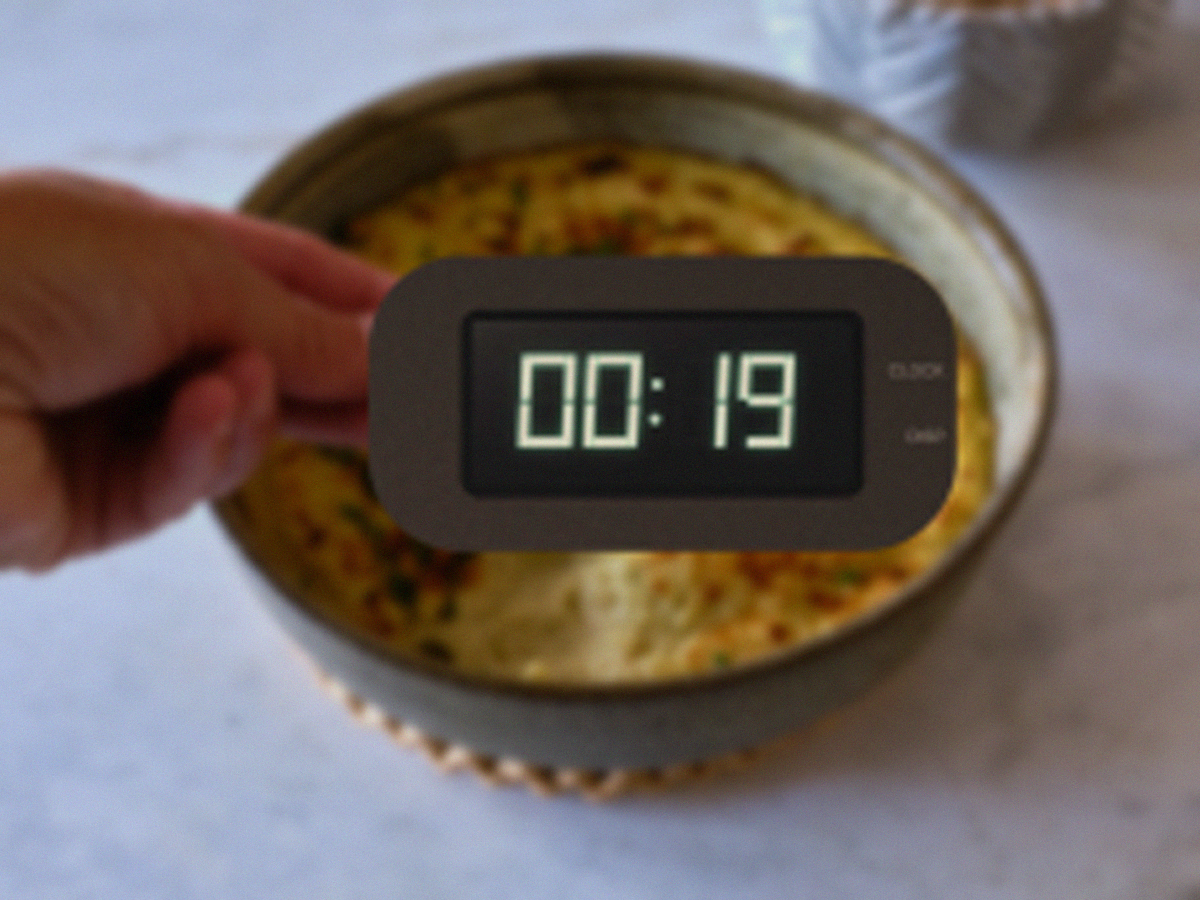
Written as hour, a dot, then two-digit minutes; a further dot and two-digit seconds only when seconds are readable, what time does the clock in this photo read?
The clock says 0.19
